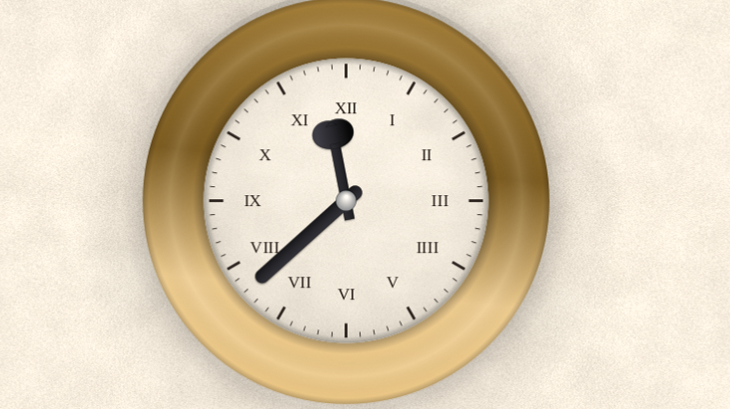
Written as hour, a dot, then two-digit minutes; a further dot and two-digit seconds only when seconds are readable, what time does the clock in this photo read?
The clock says 11.38
